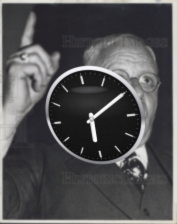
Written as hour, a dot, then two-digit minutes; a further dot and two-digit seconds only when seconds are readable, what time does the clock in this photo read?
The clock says 6.10
